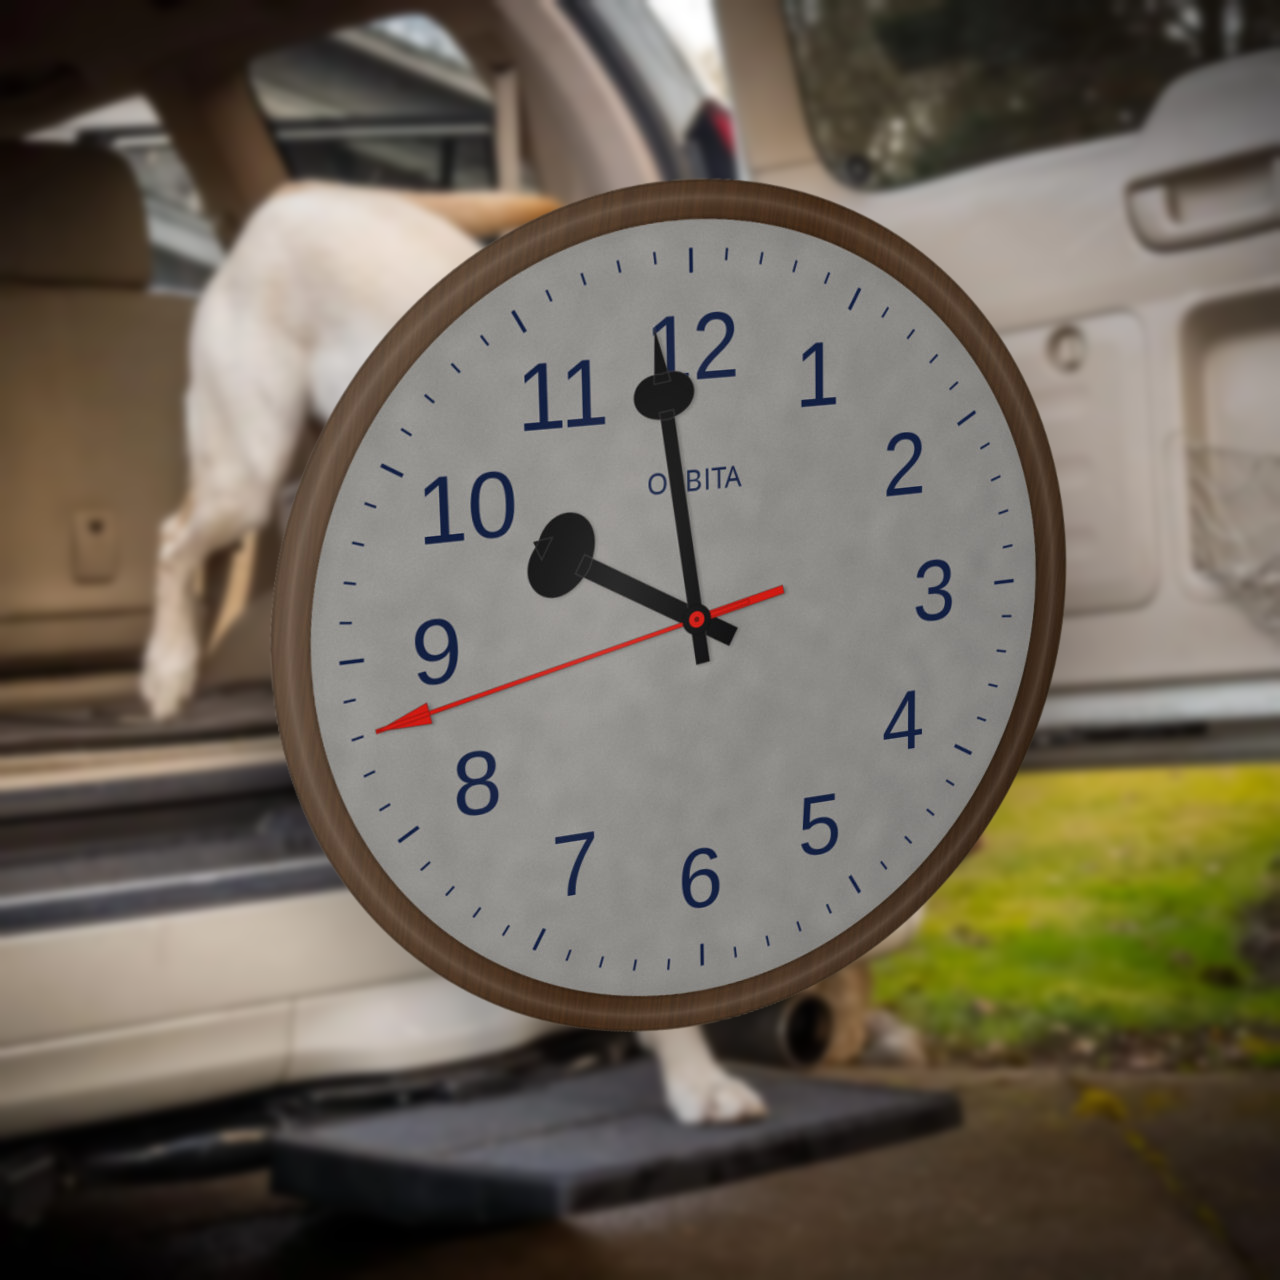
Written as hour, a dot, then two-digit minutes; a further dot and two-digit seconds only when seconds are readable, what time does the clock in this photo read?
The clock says 9.58.43
